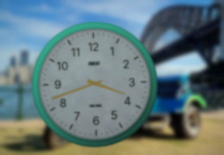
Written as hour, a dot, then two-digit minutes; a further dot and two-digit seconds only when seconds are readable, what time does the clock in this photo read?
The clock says 3.42
